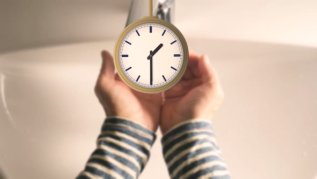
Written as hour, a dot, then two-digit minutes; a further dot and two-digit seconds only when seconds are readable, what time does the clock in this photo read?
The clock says 1.30
